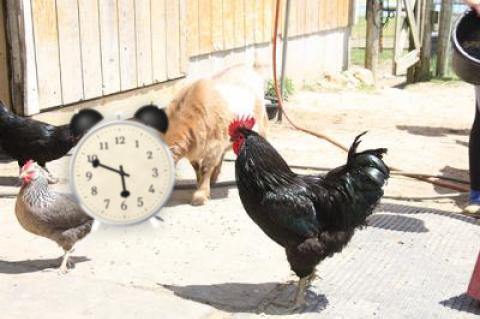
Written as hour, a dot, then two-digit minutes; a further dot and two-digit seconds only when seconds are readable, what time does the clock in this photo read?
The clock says 5.49
